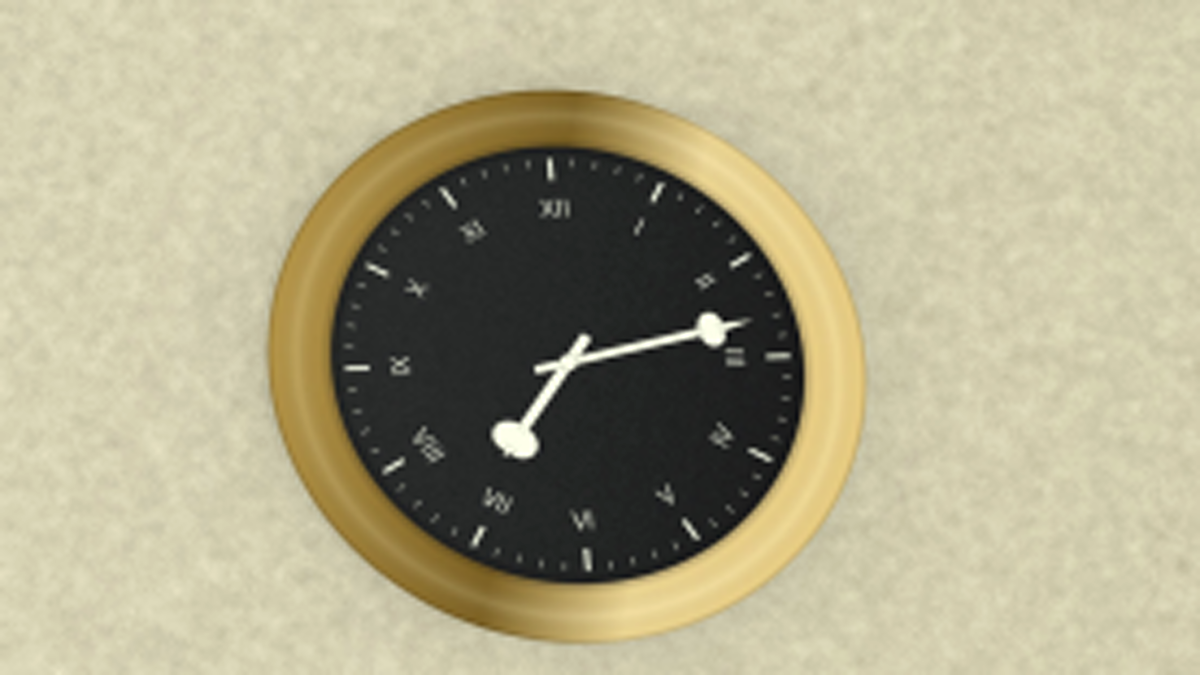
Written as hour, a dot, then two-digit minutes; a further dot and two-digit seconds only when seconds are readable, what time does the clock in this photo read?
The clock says 7.13
